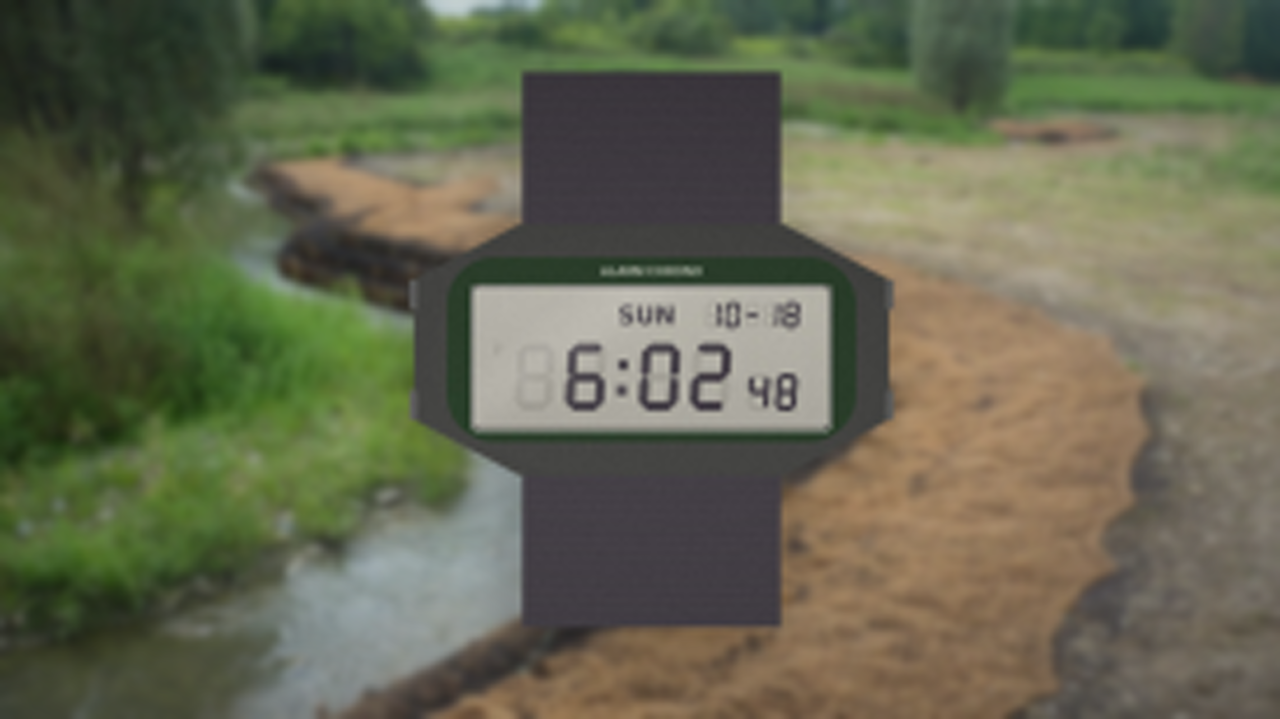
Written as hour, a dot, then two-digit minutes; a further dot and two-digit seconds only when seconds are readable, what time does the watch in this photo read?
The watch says 6.02.48
